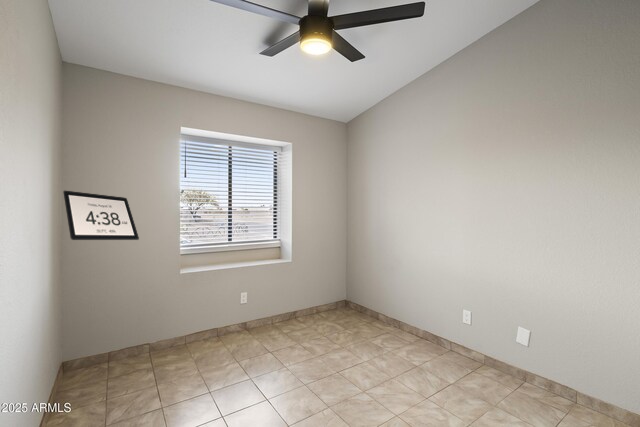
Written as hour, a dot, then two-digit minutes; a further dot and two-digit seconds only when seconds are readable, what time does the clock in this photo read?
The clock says 4.38
